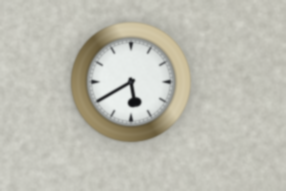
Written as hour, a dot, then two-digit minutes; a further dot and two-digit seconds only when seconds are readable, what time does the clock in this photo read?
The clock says 5.40
